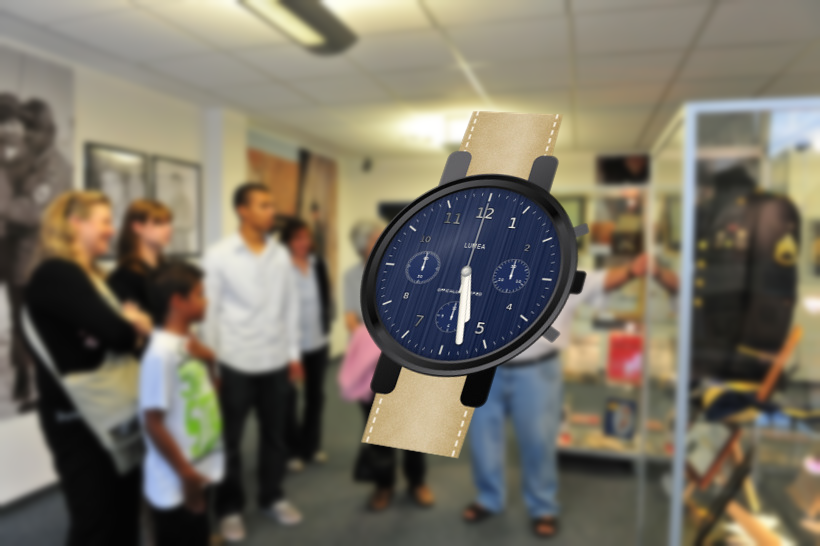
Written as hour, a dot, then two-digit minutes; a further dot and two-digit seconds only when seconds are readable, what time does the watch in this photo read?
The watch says 5.28
